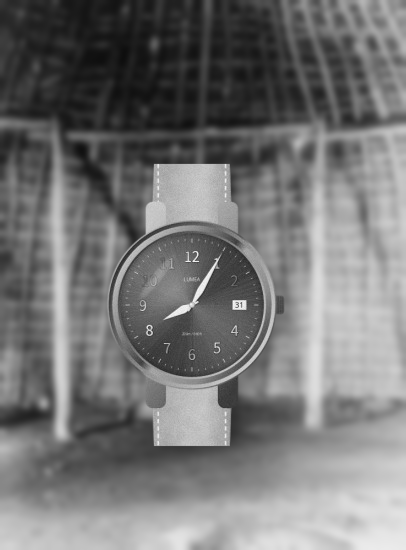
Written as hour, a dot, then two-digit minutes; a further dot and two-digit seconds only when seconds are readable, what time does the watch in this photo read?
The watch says 8.05
